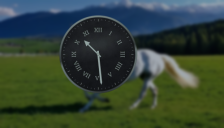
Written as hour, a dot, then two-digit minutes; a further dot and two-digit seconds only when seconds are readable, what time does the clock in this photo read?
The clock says 10.29
